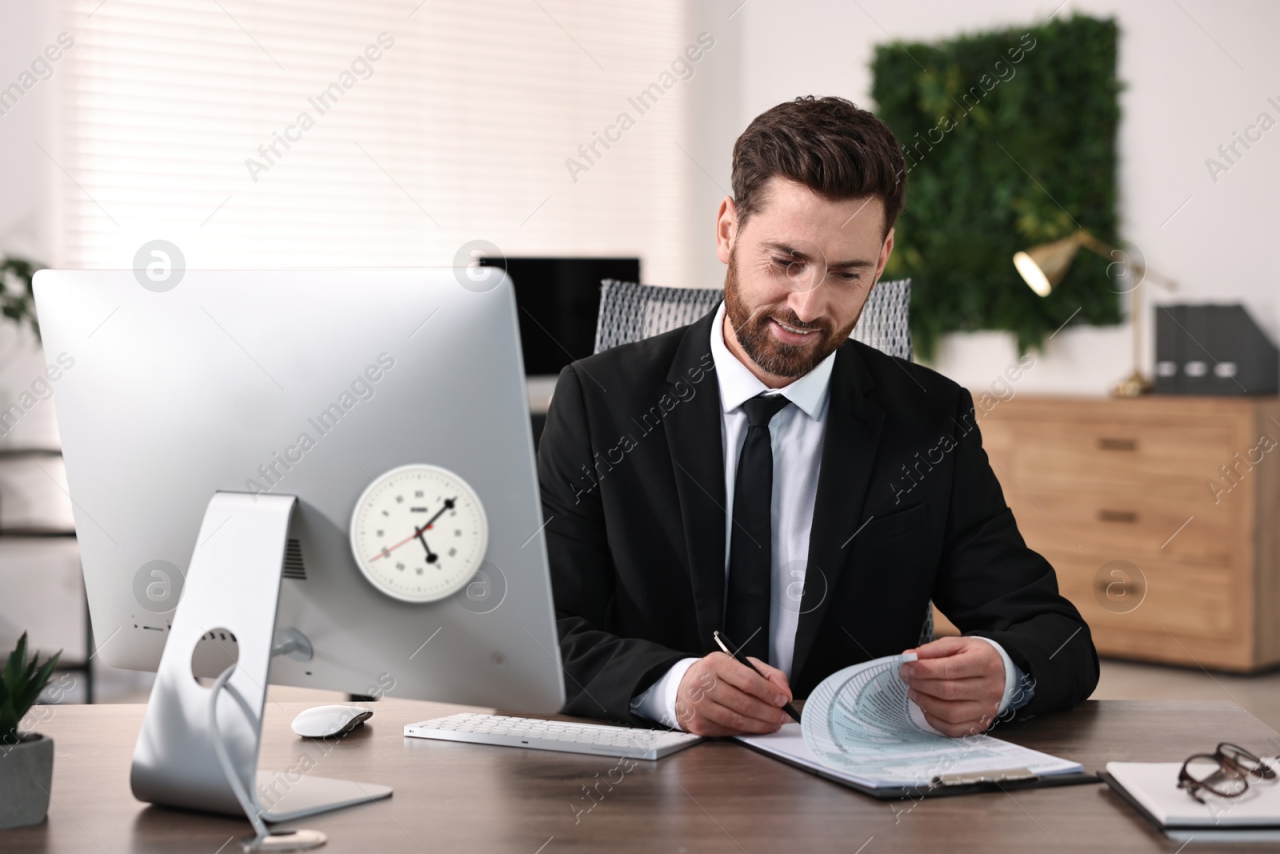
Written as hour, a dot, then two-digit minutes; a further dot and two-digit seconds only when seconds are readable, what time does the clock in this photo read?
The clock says 5.07.40
